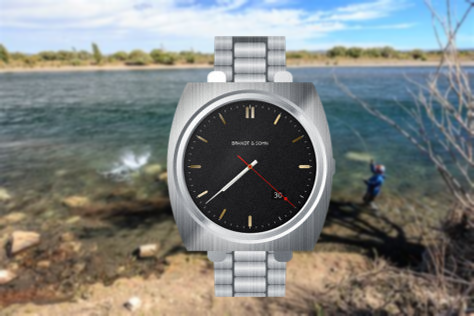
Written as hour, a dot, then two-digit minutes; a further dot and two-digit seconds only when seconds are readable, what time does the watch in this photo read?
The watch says 7.38.22
